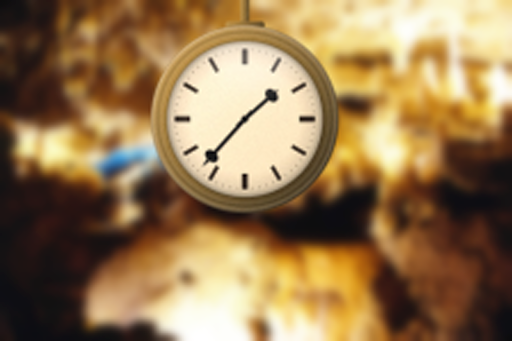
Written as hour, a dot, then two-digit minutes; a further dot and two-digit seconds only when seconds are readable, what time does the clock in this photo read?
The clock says 1.37
